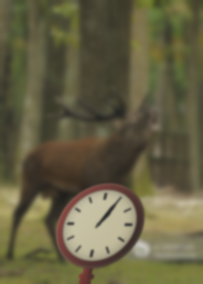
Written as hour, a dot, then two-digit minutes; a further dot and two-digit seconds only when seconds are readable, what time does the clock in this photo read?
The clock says 1.05
